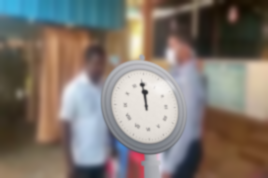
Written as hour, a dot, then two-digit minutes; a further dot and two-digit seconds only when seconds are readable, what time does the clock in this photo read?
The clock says 11.59
